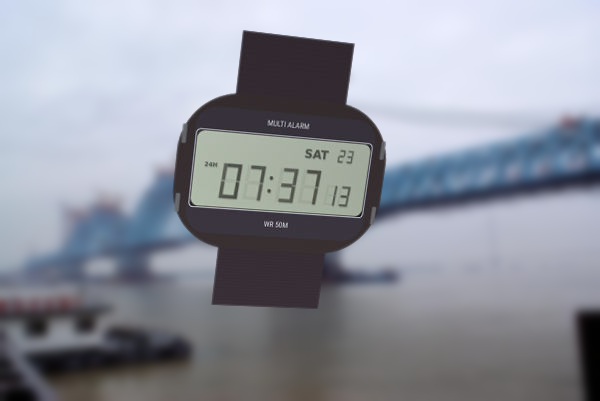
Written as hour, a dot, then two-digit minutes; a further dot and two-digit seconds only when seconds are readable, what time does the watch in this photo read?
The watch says 7.37.13
